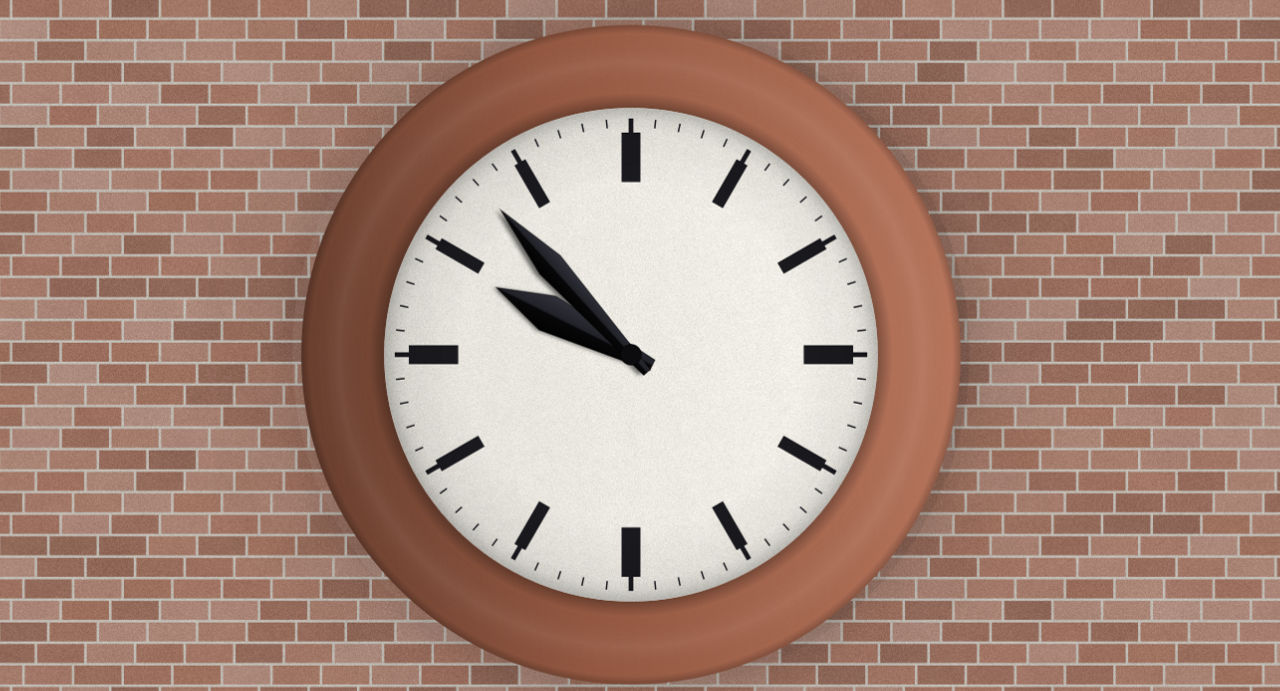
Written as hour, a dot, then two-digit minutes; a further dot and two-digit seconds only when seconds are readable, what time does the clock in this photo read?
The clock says 9.53
